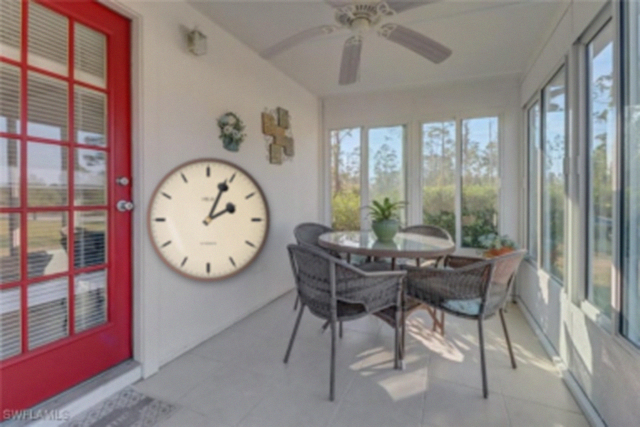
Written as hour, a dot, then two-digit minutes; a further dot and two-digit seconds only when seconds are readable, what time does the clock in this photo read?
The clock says 2.04
